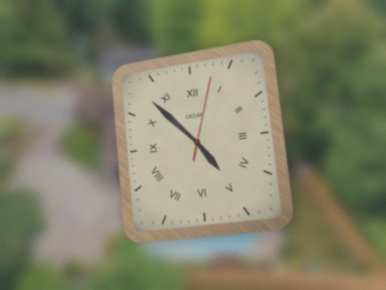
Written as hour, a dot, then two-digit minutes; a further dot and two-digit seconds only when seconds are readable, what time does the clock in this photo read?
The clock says 4.53.03
